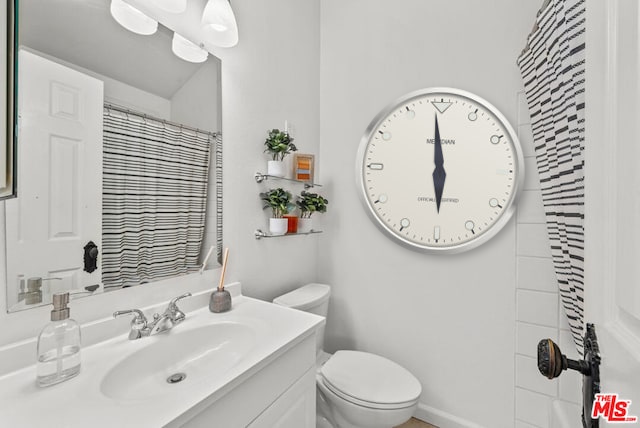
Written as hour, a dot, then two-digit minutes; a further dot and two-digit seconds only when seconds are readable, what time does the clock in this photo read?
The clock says 5.59
